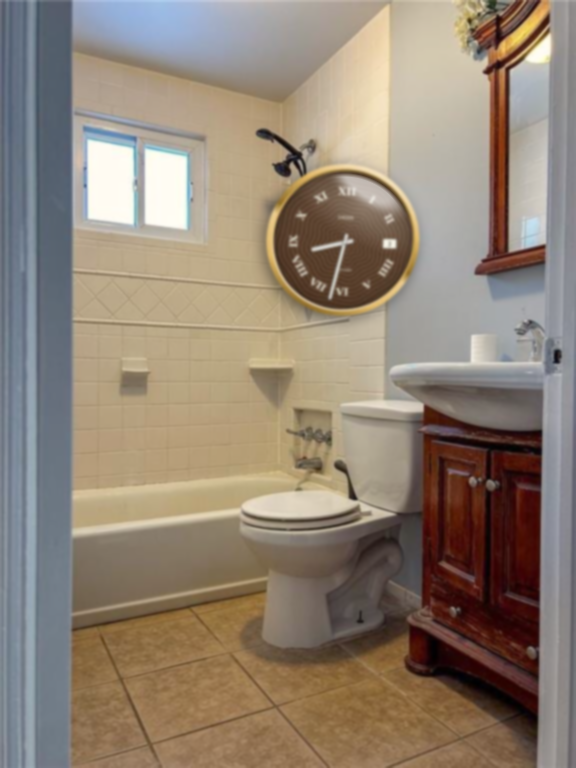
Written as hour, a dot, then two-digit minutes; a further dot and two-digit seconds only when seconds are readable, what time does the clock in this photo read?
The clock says 8.32
